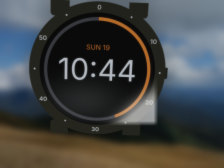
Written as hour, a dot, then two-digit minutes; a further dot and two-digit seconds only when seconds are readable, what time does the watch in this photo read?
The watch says 10.44
